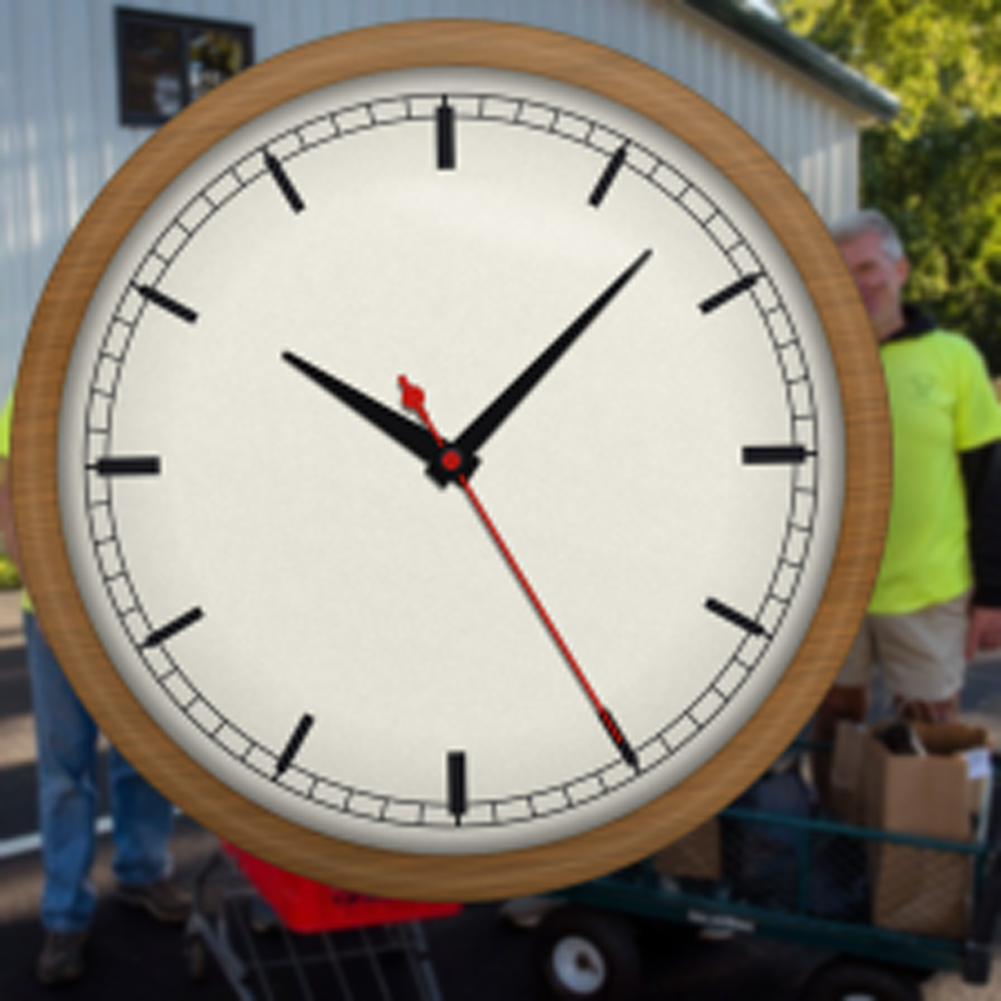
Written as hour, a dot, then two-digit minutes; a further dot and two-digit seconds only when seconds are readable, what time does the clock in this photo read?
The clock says 10.07.25
